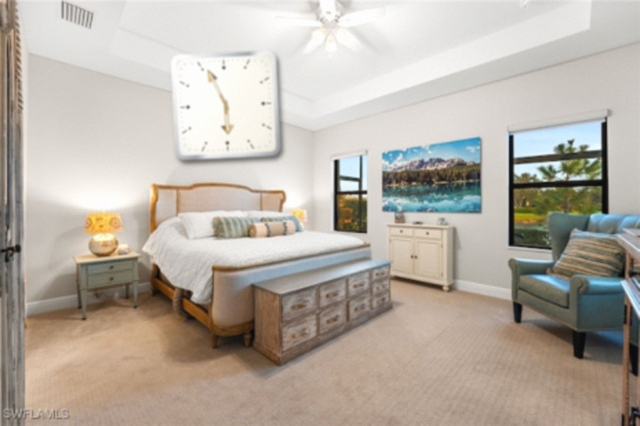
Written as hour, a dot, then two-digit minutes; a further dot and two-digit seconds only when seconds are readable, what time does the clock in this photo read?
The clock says 5.56
